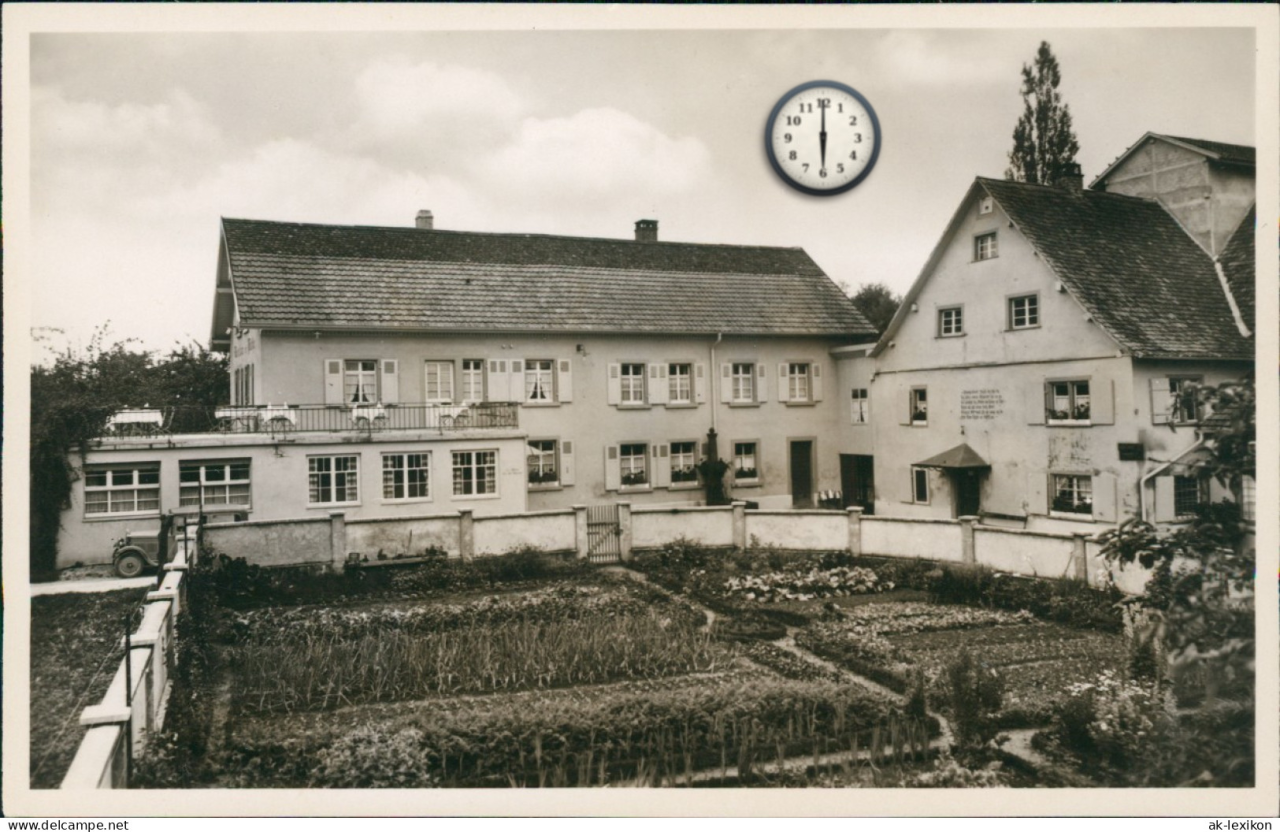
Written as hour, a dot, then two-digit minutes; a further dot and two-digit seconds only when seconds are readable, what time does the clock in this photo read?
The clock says 6.00
